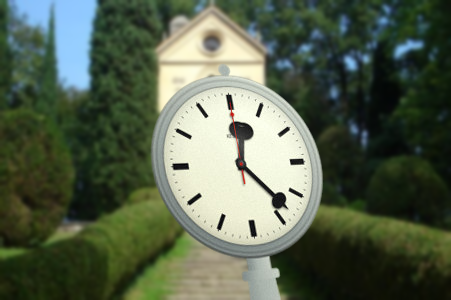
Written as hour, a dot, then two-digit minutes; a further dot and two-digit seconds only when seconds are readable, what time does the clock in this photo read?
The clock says 12.23.00
